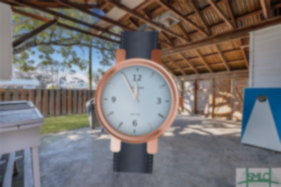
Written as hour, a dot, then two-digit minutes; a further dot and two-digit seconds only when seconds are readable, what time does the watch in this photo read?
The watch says 11.55
